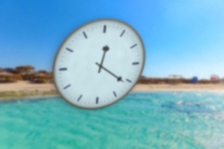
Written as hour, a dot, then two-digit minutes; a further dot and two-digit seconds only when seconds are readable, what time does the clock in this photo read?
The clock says 12.21
